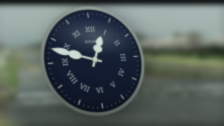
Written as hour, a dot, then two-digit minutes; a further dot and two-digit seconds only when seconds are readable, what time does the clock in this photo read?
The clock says 12.48
